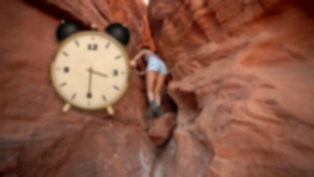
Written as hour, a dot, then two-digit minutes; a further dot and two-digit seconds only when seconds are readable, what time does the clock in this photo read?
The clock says 3.30
